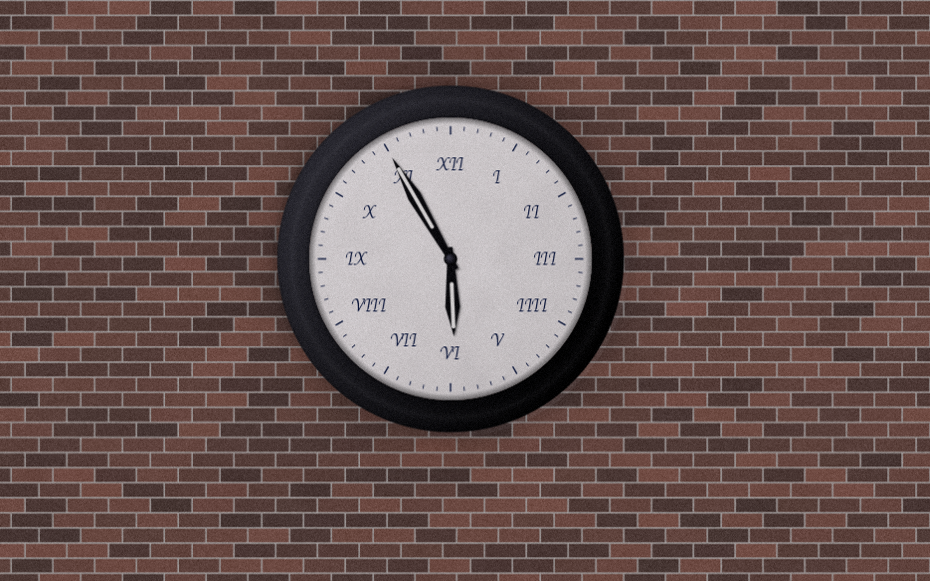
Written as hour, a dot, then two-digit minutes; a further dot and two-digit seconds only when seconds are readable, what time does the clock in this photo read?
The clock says 5.55
